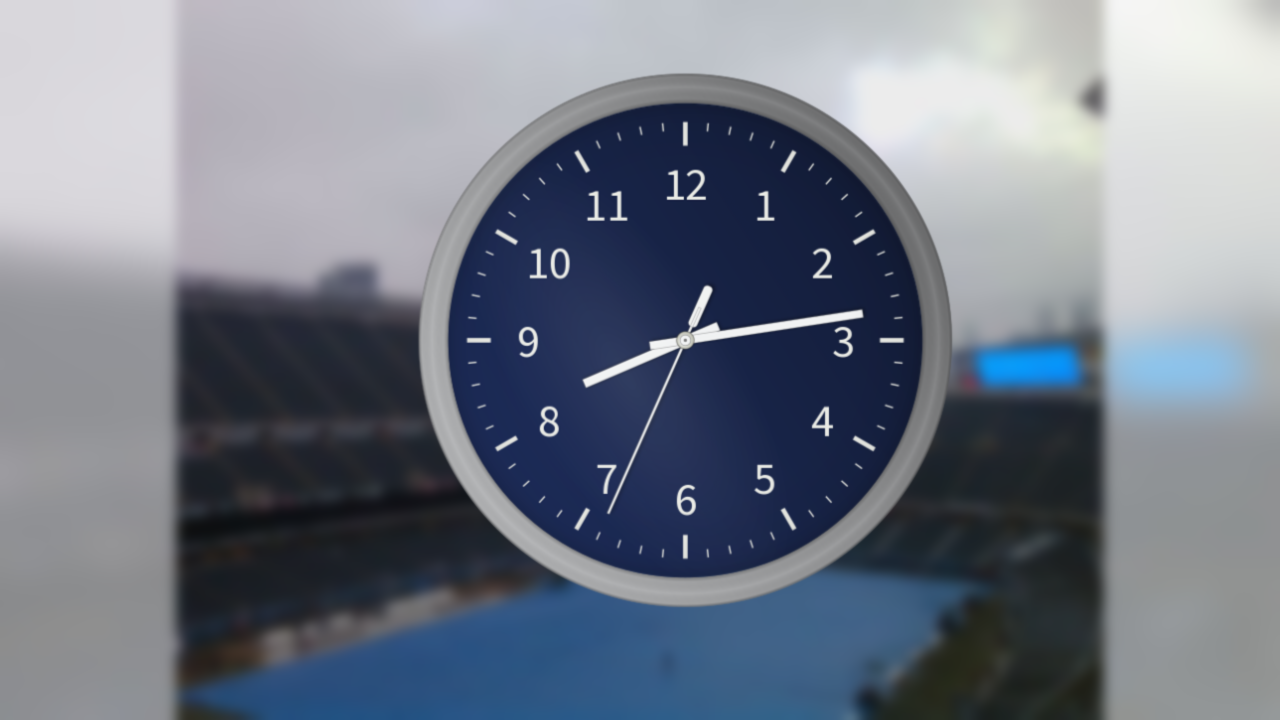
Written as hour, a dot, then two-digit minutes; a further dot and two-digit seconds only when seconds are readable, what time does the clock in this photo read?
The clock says 8.13.34
